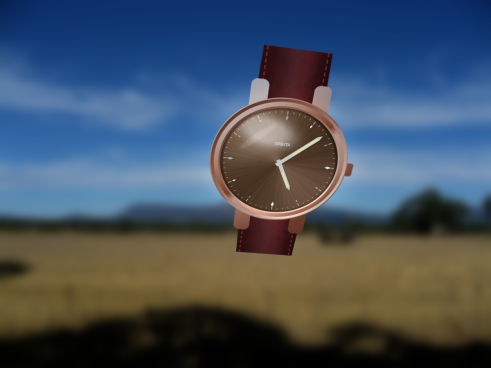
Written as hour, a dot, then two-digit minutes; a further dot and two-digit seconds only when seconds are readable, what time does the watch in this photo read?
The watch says 5.08
